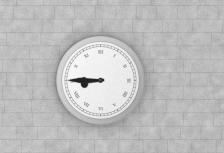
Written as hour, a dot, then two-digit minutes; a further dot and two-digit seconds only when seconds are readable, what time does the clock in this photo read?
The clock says 8.45
